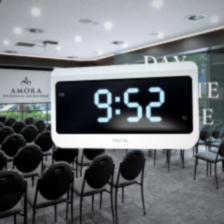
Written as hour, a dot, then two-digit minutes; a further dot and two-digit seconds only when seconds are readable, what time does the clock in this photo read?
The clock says 9.52
